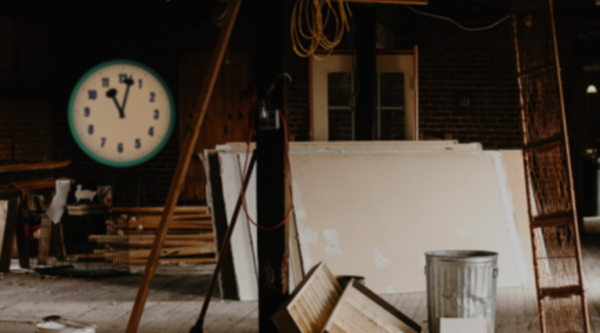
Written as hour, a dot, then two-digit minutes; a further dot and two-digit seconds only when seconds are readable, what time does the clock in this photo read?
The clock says 11.02
